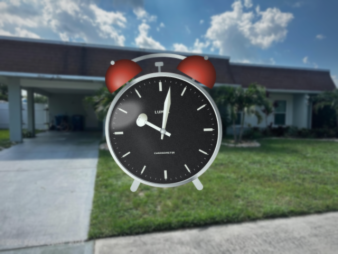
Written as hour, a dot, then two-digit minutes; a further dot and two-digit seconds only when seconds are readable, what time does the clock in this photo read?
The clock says 10.02
